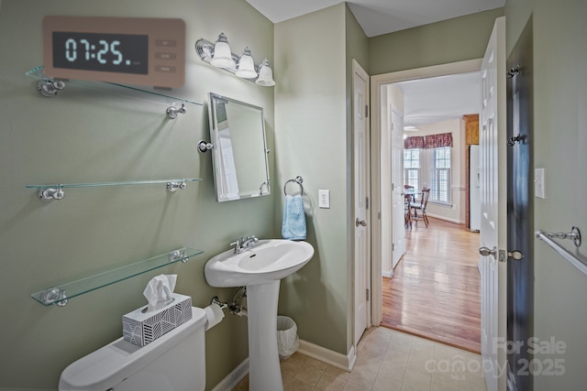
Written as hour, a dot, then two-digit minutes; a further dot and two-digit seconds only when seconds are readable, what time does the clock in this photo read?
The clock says 7.25
